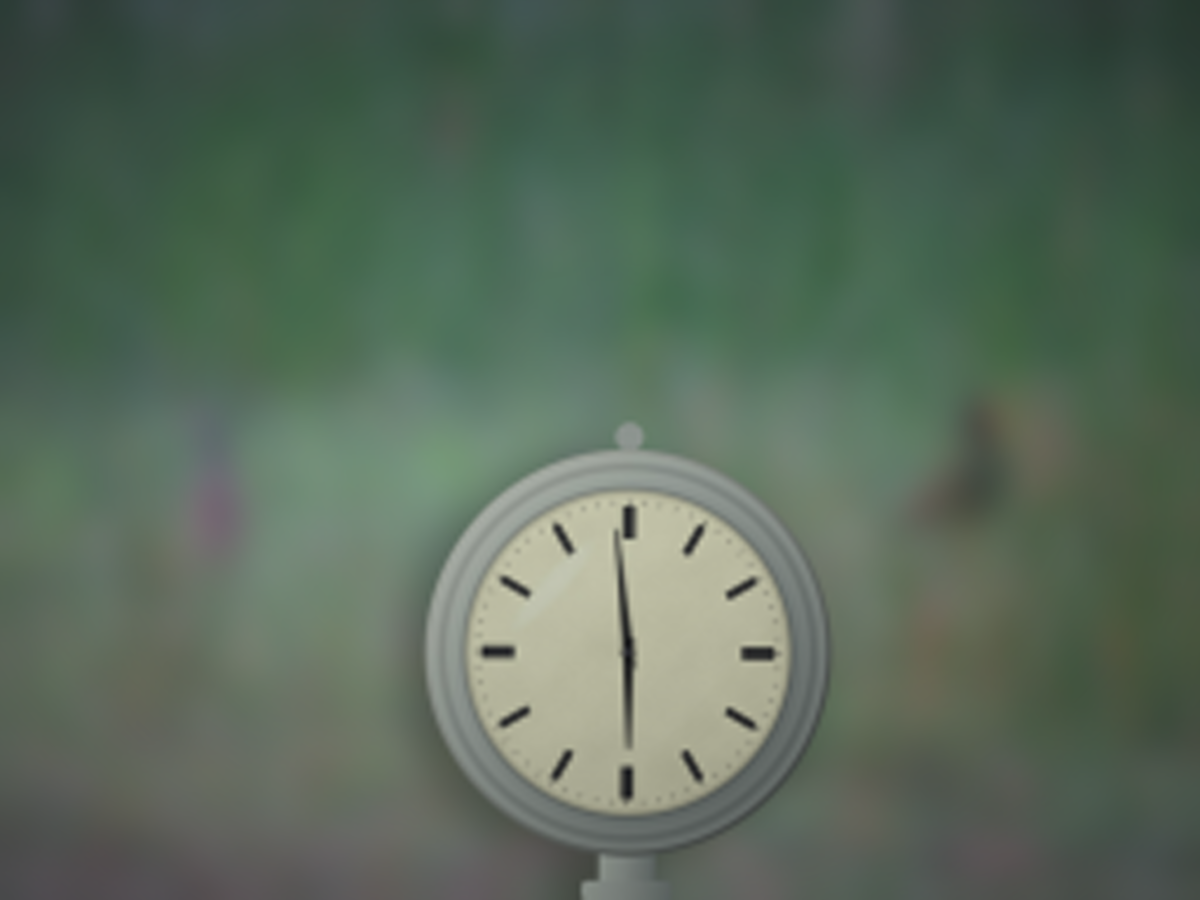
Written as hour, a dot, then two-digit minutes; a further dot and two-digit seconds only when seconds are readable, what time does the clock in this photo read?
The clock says 5.59
